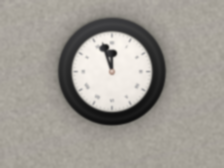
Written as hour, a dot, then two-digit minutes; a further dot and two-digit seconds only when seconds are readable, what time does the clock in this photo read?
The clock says 11.57
